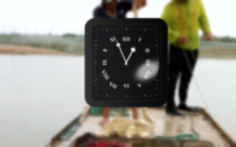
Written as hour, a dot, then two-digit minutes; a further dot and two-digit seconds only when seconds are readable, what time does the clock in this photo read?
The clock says 12.56
